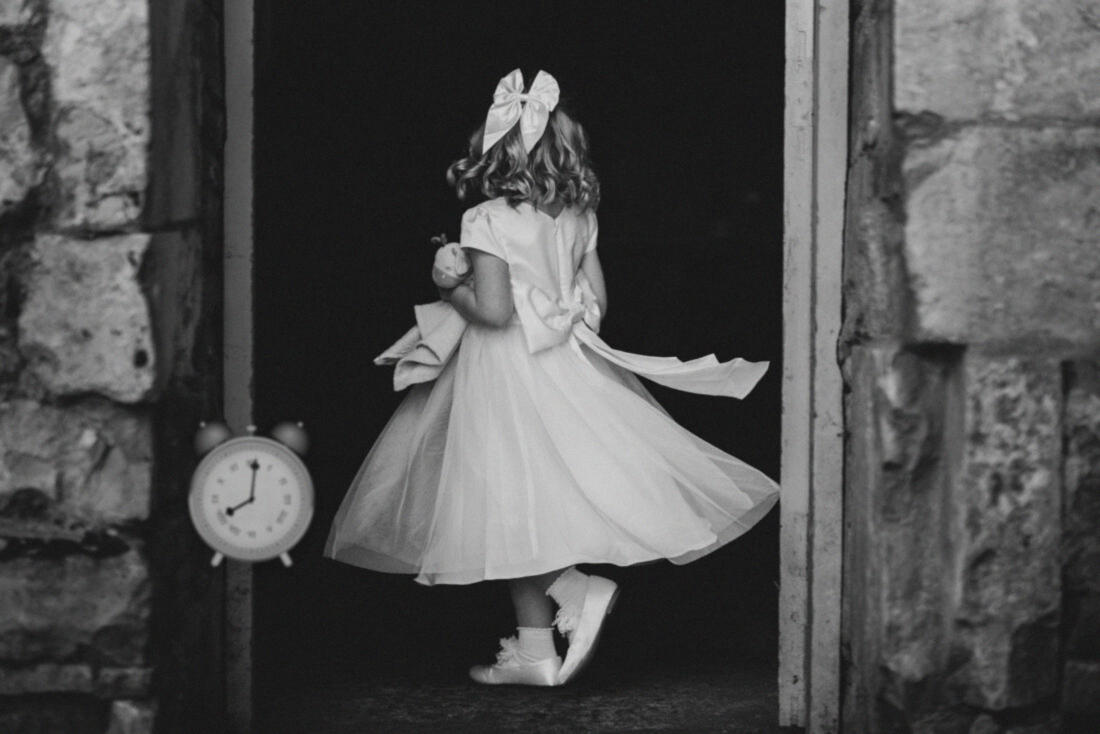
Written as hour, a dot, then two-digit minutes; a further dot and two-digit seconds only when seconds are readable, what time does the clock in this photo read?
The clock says 8.01
